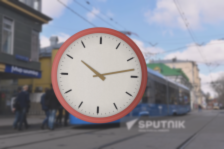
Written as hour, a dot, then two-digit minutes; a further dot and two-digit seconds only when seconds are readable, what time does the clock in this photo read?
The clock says 10.13
